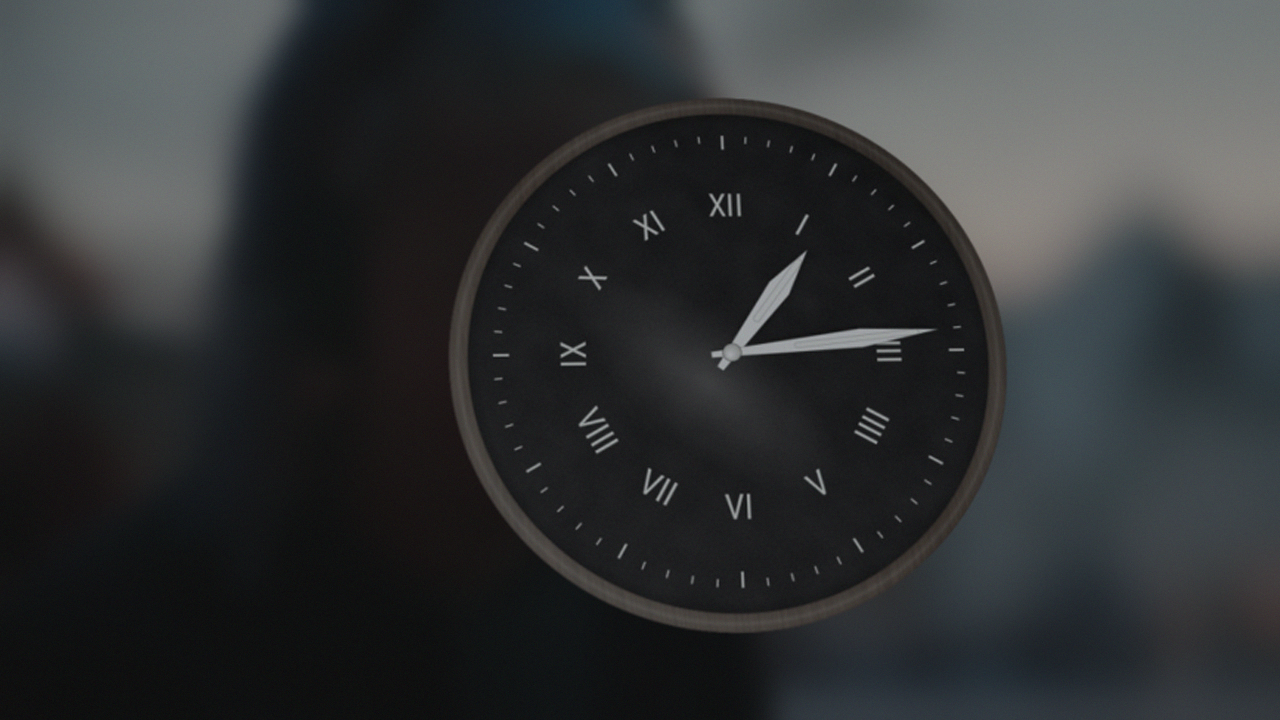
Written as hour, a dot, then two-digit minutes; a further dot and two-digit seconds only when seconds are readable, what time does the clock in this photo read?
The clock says 1.14
